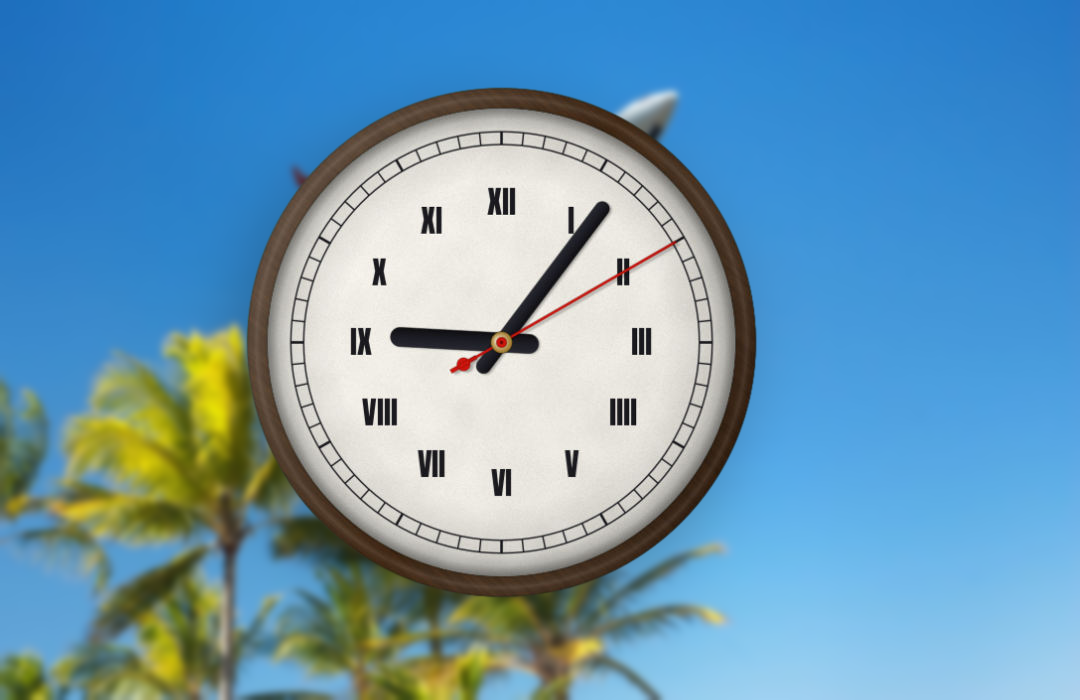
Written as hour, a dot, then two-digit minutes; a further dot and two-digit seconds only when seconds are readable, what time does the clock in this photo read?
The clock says 9.06.10
